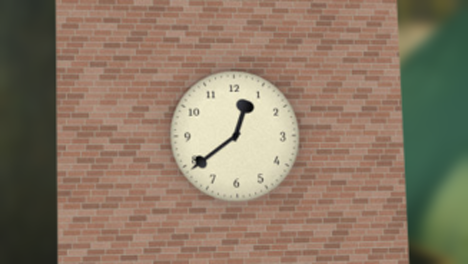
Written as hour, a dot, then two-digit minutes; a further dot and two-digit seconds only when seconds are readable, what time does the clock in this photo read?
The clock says 12.39
